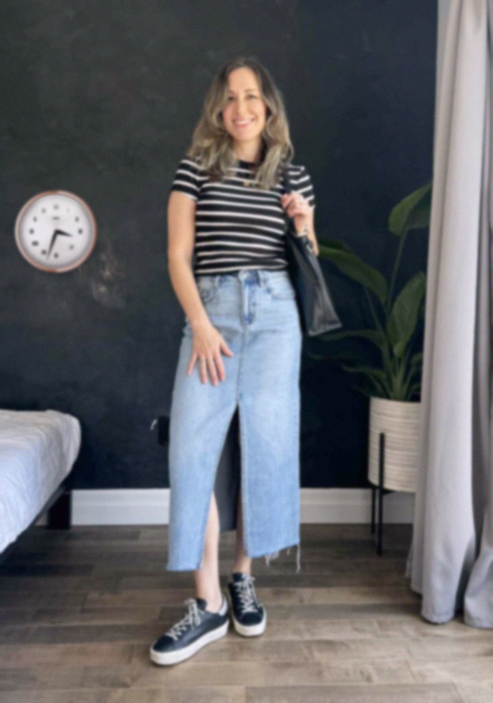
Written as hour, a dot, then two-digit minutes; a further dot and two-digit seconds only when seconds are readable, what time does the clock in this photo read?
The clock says 3.33
